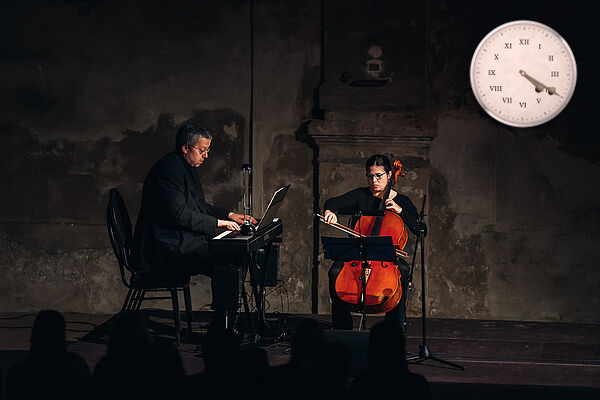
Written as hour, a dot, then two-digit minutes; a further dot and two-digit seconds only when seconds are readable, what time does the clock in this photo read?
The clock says 4.20
